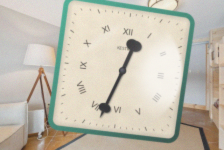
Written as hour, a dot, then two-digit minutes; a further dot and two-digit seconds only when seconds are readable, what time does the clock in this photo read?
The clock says 12.33
